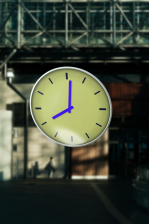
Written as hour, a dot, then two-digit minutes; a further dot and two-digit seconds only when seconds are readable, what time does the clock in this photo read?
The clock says 8.01
